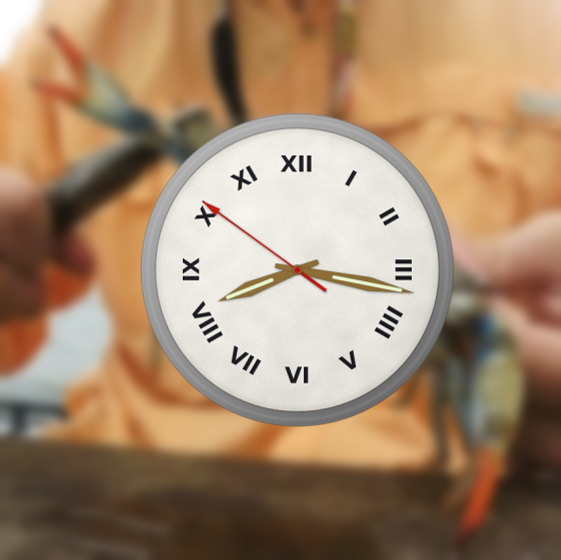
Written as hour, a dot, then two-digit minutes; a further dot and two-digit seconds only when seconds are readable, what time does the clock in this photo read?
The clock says 8.16.51
